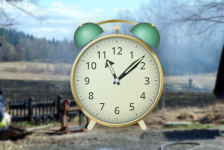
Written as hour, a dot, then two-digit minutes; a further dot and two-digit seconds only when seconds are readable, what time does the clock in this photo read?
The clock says 11.08
